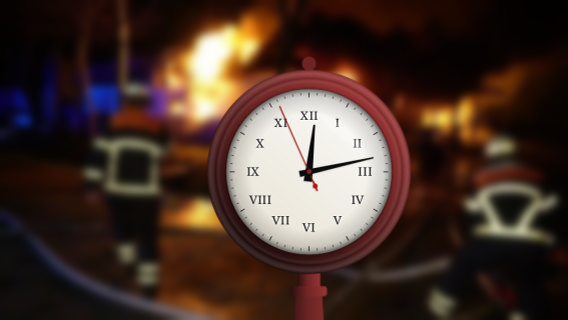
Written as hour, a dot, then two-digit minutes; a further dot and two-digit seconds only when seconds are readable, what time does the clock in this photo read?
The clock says 12.12.56
